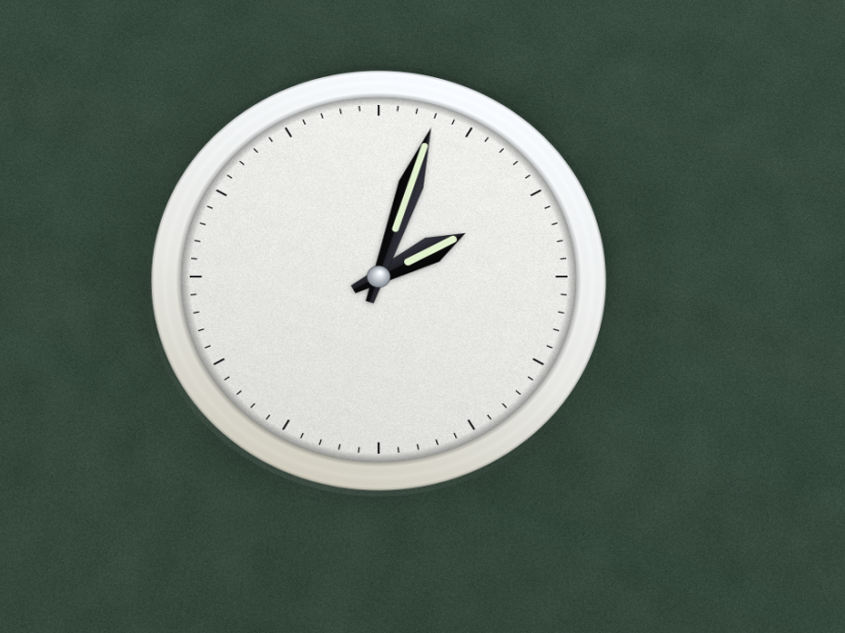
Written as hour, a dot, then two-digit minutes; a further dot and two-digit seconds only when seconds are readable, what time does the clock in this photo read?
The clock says 2.03
